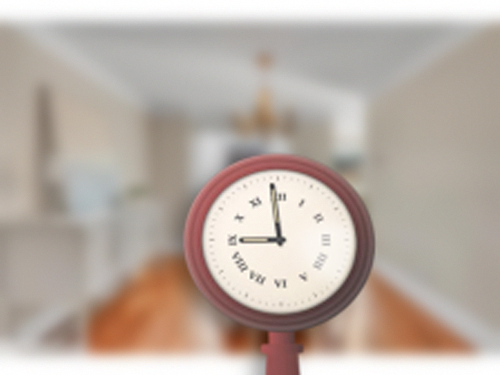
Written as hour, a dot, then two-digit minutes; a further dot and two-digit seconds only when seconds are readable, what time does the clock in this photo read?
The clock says 8.59
